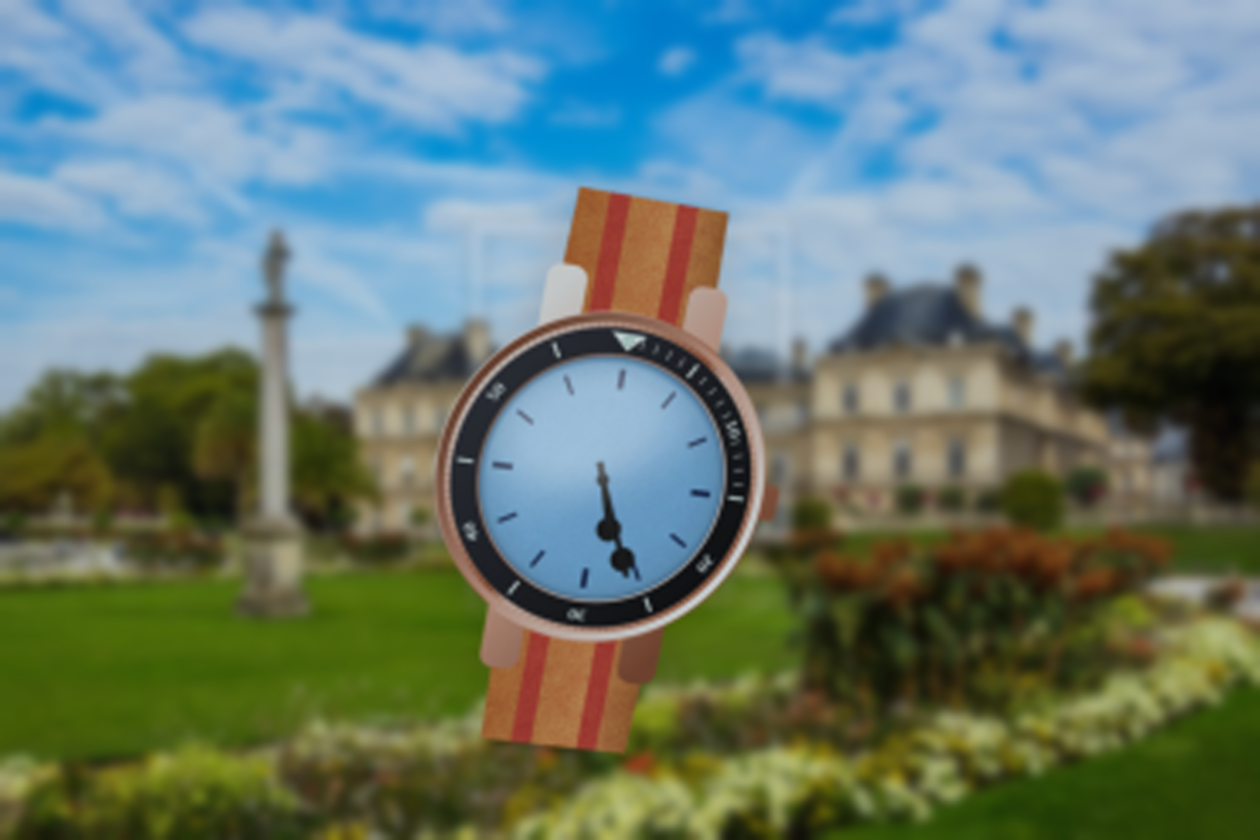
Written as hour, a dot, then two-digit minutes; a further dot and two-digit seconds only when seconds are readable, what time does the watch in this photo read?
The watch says 5.26
